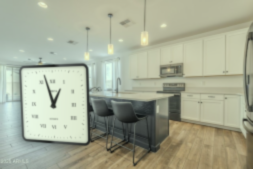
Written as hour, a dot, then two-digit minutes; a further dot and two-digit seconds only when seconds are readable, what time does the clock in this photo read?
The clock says 12.57
